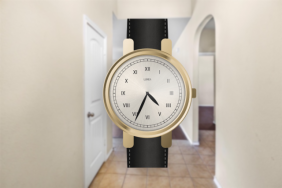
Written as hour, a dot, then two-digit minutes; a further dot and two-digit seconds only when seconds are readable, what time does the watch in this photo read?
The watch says 4.34
